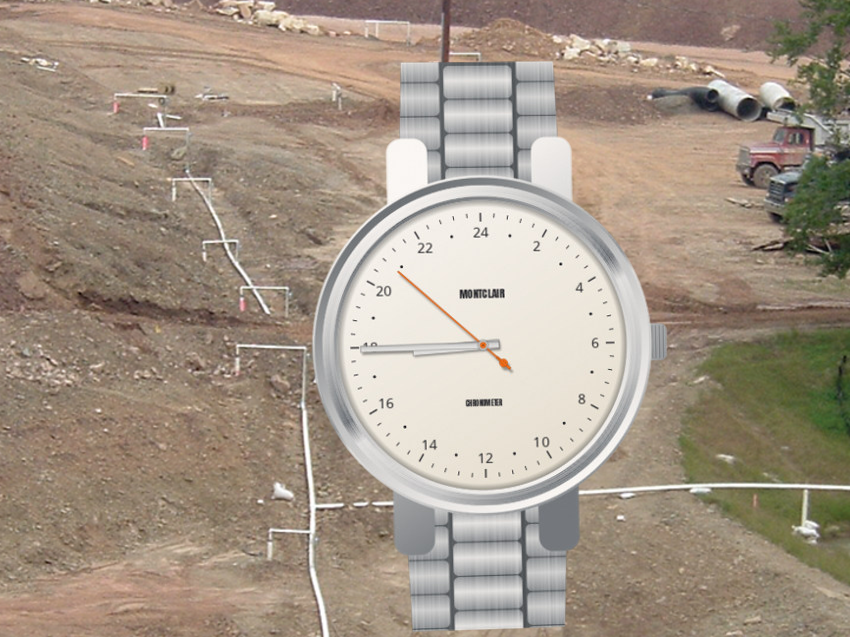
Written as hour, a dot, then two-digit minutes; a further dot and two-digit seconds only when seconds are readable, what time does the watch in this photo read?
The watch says 17.44.52
